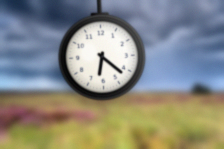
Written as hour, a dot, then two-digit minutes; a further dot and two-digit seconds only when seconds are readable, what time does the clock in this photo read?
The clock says 6.22
